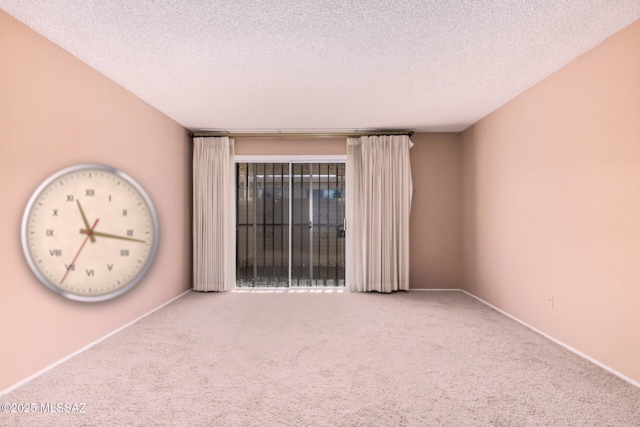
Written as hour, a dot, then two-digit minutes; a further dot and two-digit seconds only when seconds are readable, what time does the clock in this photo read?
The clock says 11.16.35
